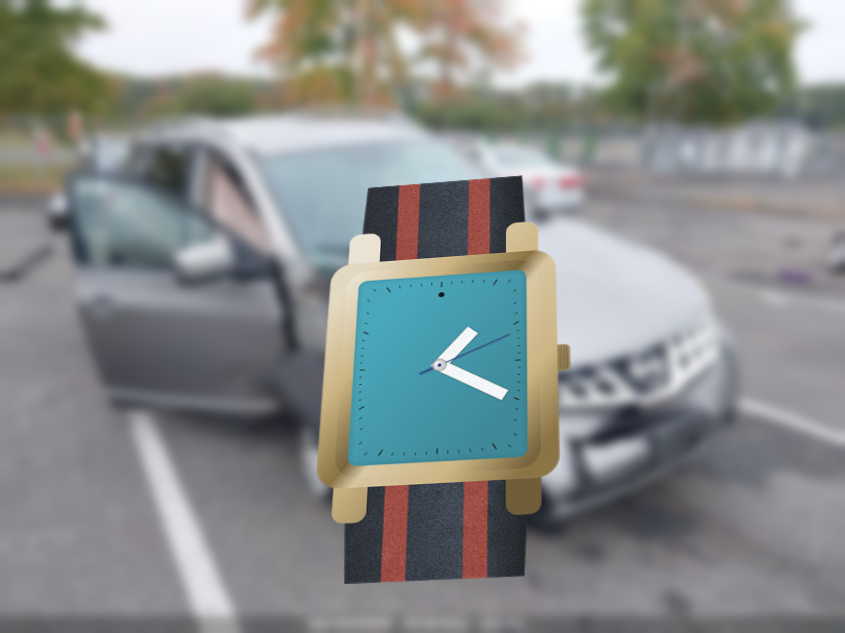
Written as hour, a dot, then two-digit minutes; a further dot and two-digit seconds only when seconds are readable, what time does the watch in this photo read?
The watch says 1.20.11
